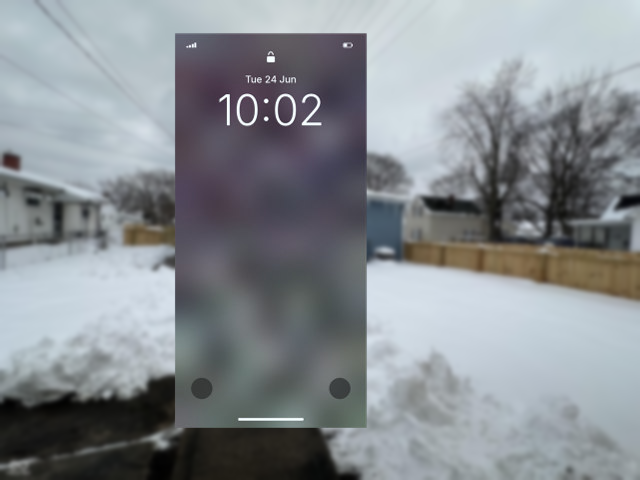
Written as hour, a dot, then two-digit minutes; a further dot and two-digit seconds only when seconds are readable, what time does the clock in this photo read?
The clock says 10.02
